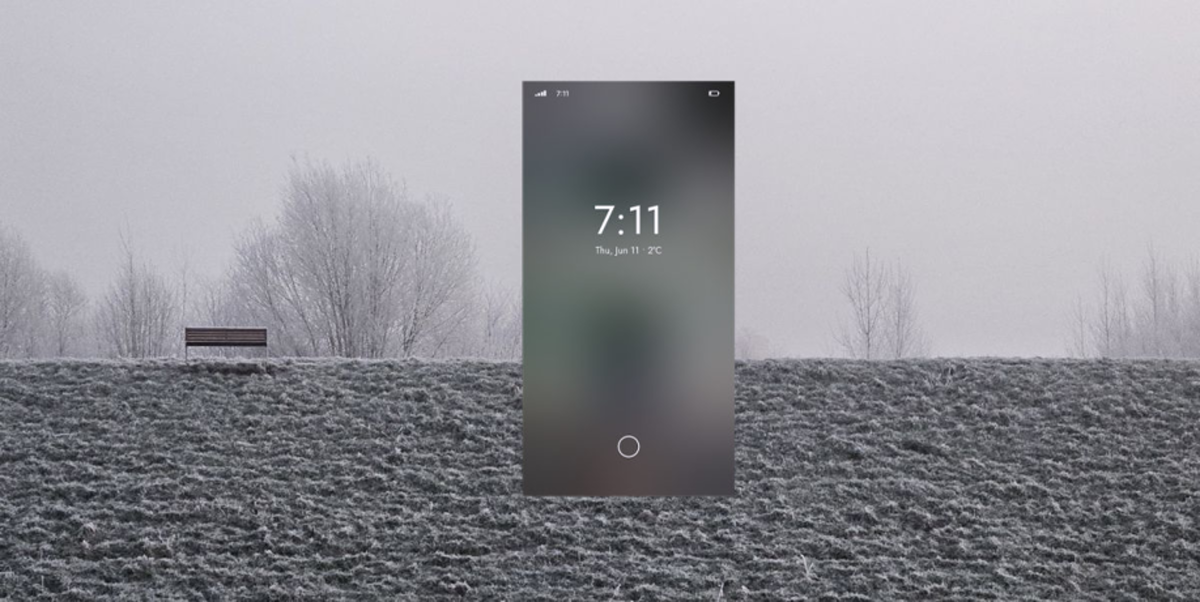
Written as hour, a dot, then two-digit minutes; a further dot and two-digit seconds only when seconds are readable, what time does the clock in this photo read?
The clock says 7.11
